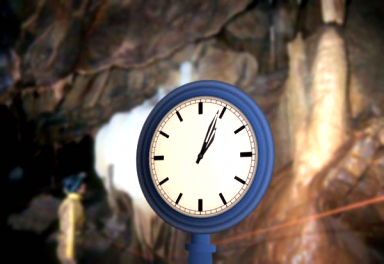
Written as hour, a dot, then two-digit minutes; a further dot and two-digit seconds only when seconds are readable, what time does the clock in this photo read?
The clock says 1.04
